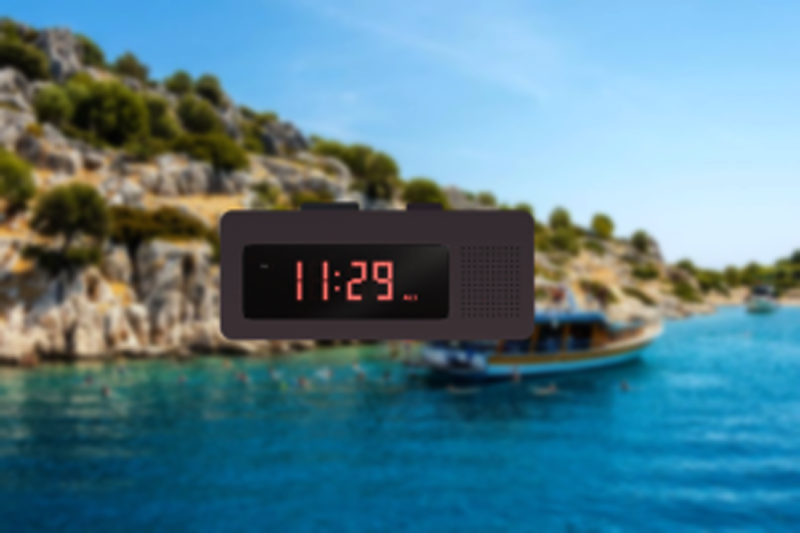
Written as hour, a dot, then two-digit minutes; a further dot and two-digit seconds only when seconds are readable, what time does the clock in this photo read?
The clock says 11.29
